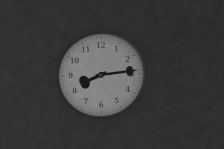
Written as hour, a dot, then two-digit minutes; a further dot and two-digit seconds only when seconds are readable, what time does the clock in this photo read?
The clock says 8.14
